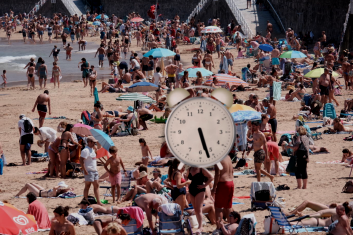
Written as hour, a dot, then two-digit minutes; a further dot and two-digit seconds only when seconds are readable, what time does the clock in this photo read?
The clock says 5.27
